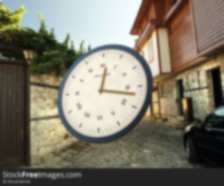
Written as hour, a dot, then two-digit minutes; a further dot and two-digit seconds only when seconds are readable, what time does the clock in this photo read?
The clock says 12.17
